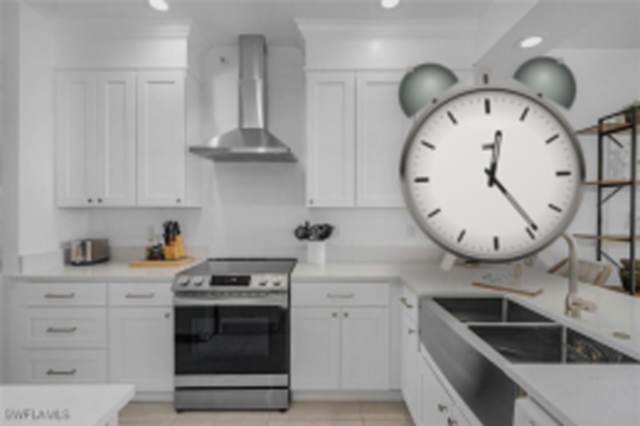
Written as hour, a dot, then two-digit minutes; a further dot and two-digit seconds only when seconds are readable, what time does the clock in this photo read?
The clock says 12.24
